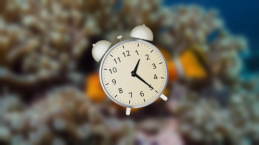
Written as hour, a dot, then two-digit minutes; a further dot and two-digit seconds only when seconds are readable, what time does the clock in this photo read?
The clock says 1.25
